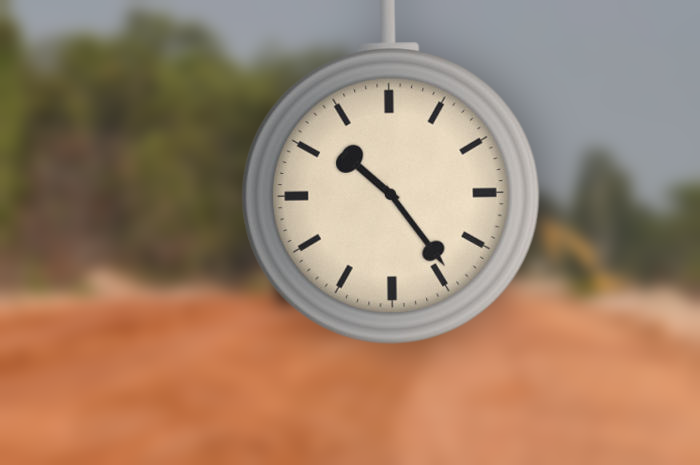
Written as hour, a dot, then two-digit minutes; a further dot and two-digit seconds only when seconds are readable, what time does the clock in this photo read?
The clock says 10.24
